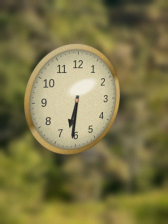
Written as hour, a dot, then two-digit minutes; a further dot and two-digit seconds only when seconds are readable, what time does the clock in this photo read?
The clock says 6.31
